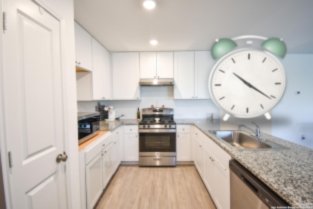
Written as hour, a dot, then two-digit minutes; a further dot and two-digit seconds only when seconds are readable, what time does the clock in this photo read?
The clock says 10.21
